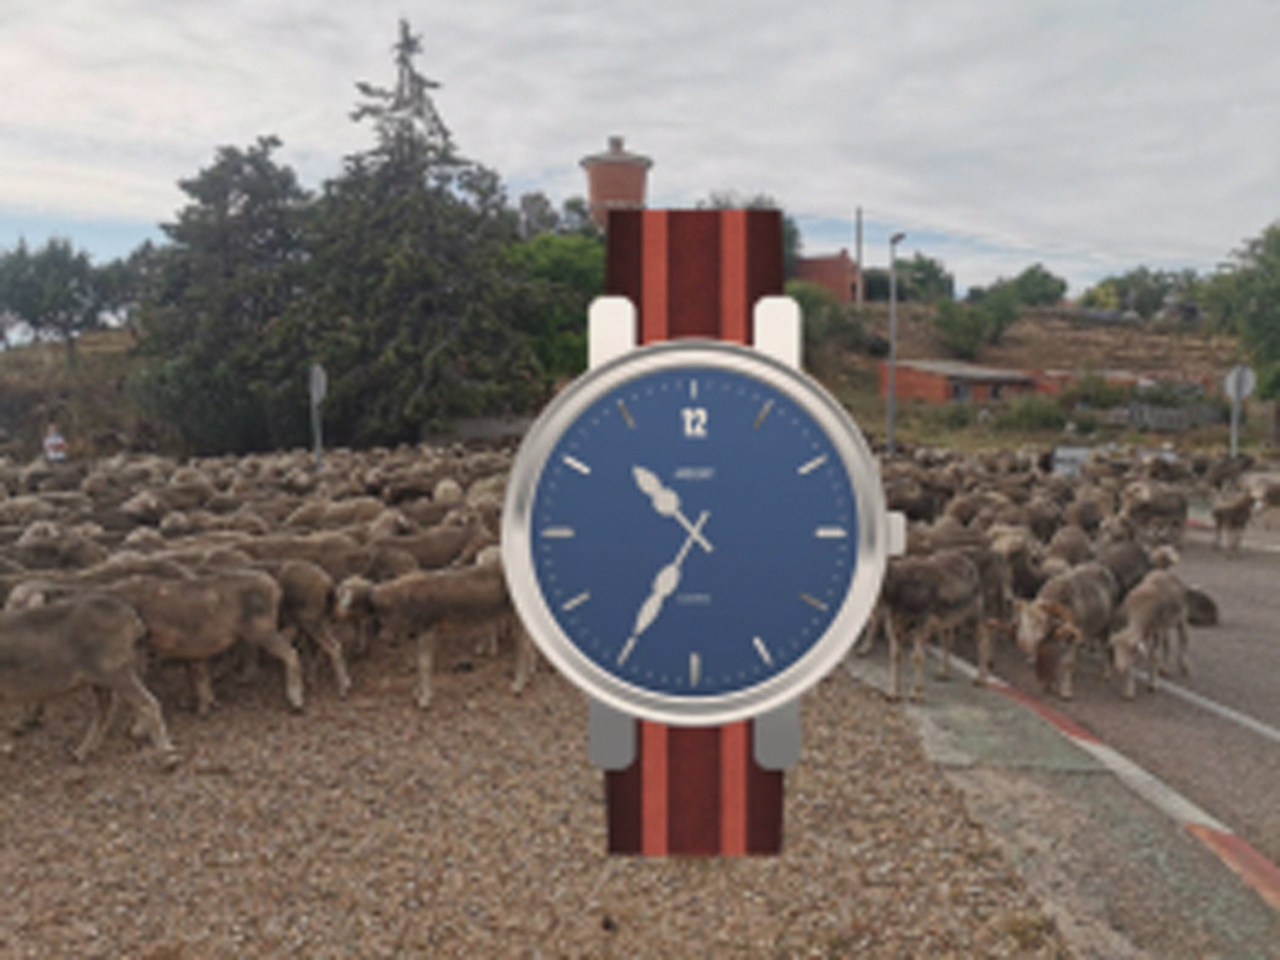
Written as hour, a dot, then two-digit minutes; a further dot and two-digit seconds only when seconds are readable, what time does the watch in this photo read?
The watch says 10.35
